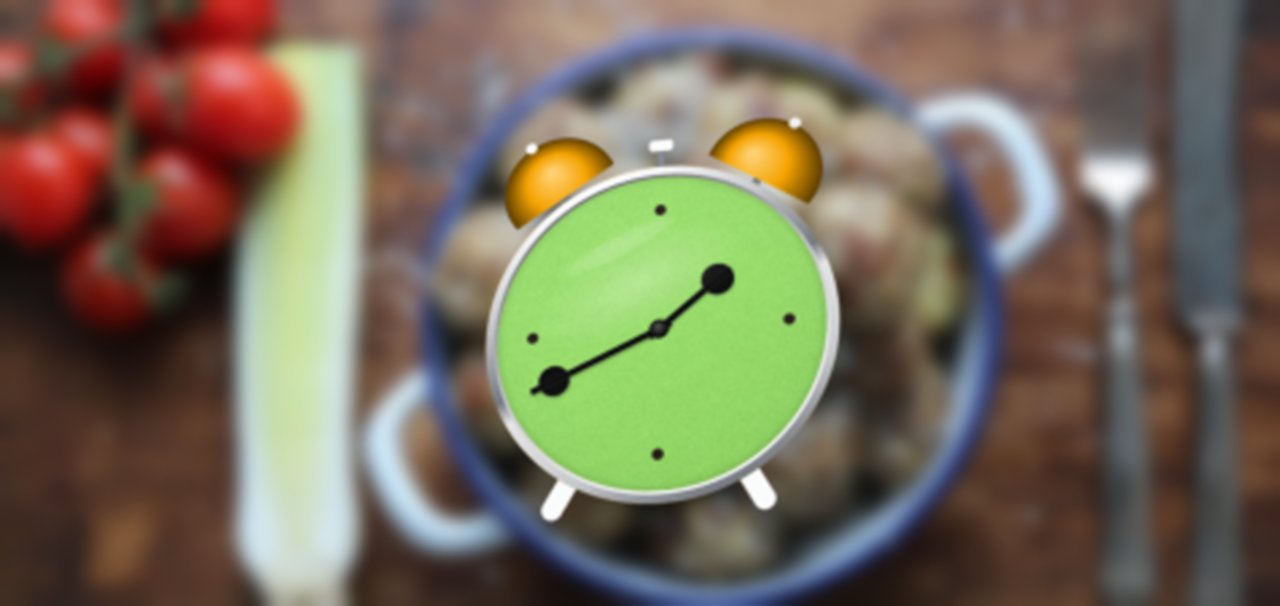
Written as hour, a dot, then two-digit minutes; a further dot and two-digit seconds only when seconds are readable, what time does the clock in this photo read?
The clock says 1.41
